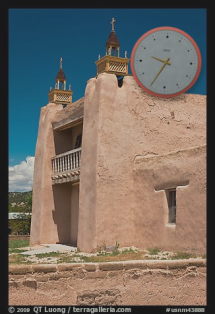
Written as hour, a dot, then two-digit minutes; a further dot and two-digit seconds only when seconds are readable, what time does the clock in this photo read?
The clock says 9.35
